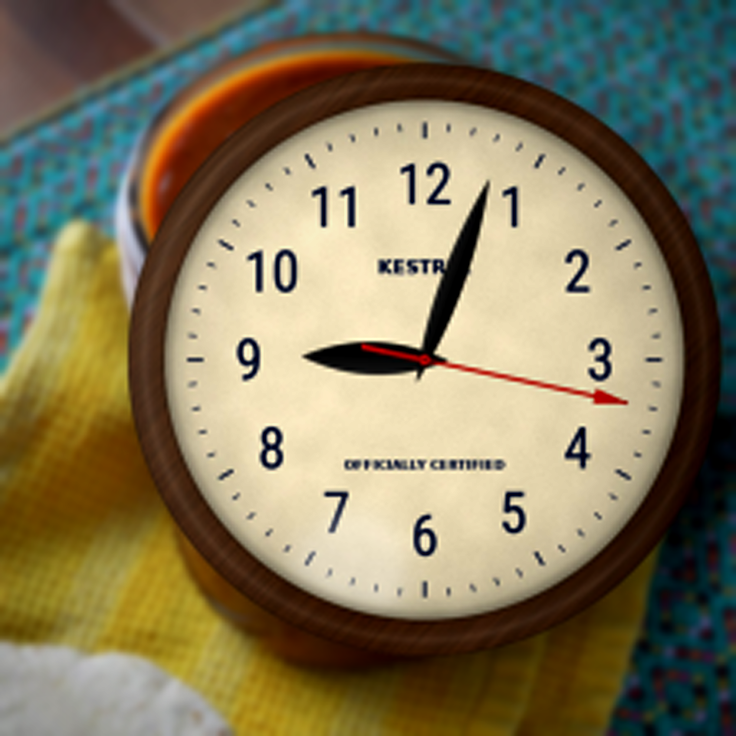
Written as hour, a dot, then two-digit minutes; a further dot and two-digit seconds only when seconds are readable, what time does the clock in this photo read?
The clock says 9.03.17
